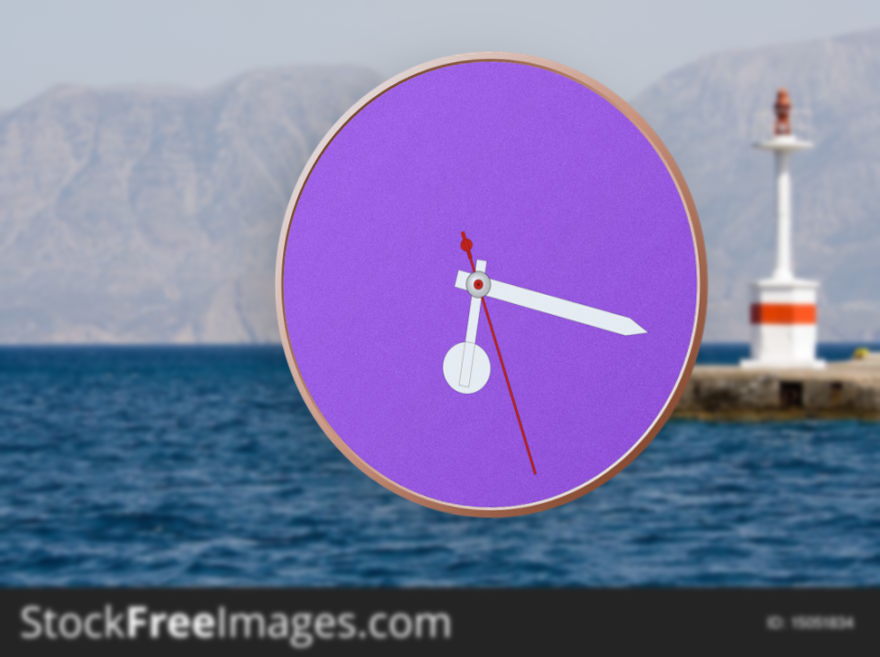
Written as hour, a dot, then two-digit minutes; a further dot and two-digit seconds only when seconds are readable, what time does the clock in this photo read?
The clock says 6.17.27
